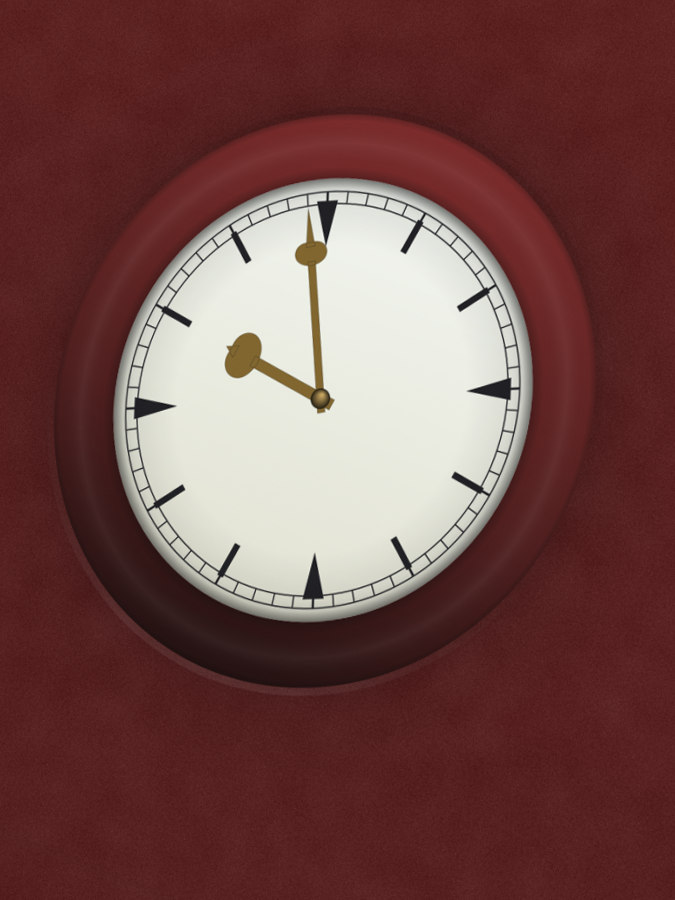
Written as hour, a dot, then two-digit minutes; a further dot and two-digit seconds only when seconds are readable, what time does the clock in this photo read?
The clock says 9.59
